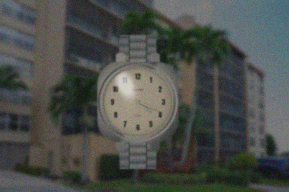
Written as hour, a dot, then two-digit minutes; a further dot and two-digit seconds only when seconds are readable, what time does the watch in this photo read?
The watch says 4.19
